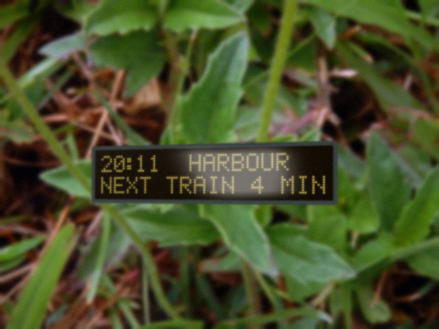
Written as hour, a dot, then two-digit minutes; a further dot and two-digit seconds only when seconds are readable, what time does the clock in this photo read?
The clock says 20.11
